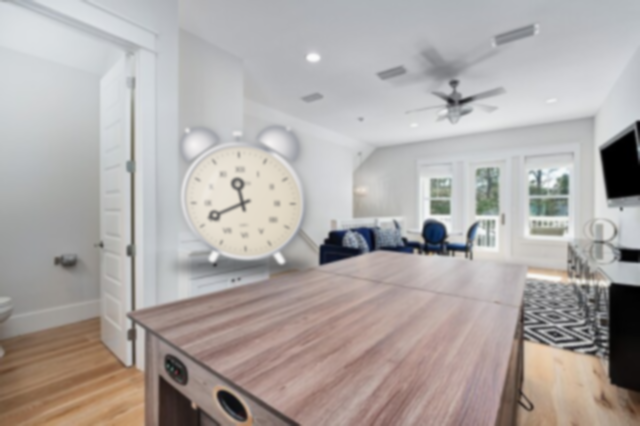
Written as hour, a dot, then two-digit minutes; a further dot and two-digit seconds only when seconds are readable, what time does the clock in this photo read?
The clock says 11.41
